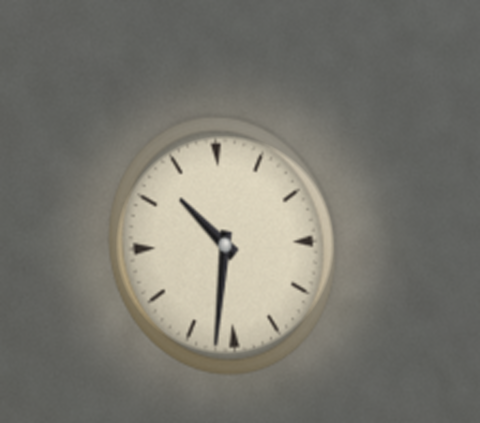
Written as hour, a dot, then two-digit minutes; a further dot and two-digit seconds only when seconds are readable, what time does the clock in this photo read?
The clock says 10.32
